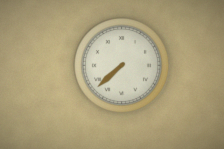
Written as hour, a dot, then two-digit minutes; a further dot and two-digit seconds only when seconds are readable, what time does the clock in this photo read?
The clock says 7.38
